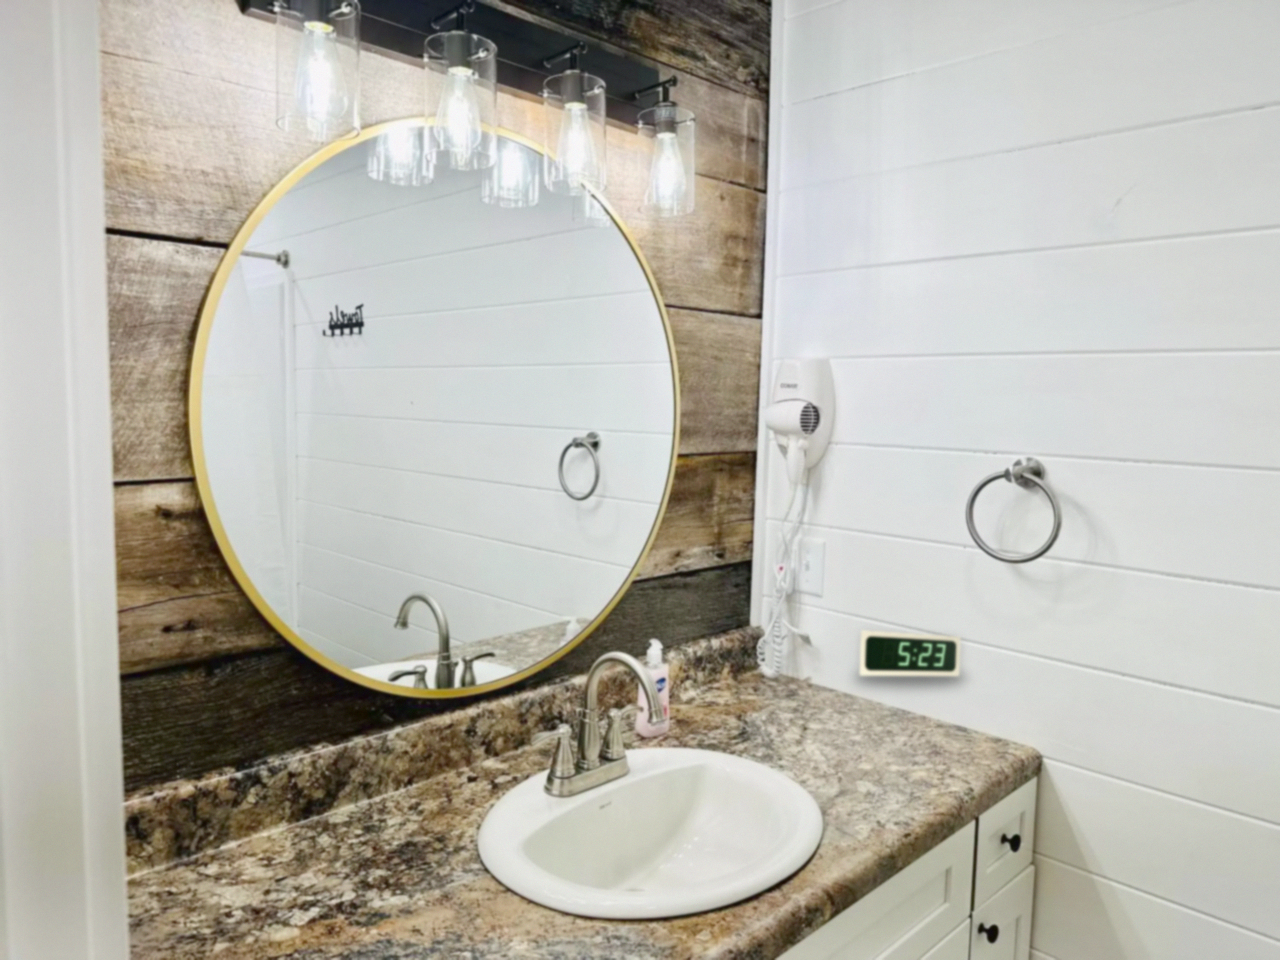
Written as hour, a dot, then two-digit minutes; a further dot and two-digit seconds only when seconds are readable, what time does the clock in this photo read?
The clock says 5.23
